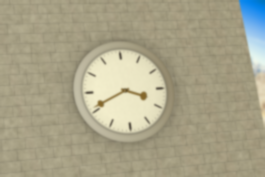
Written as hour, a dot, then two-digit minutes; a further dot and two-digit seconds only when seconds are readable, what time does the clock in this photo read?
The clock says 3.41
